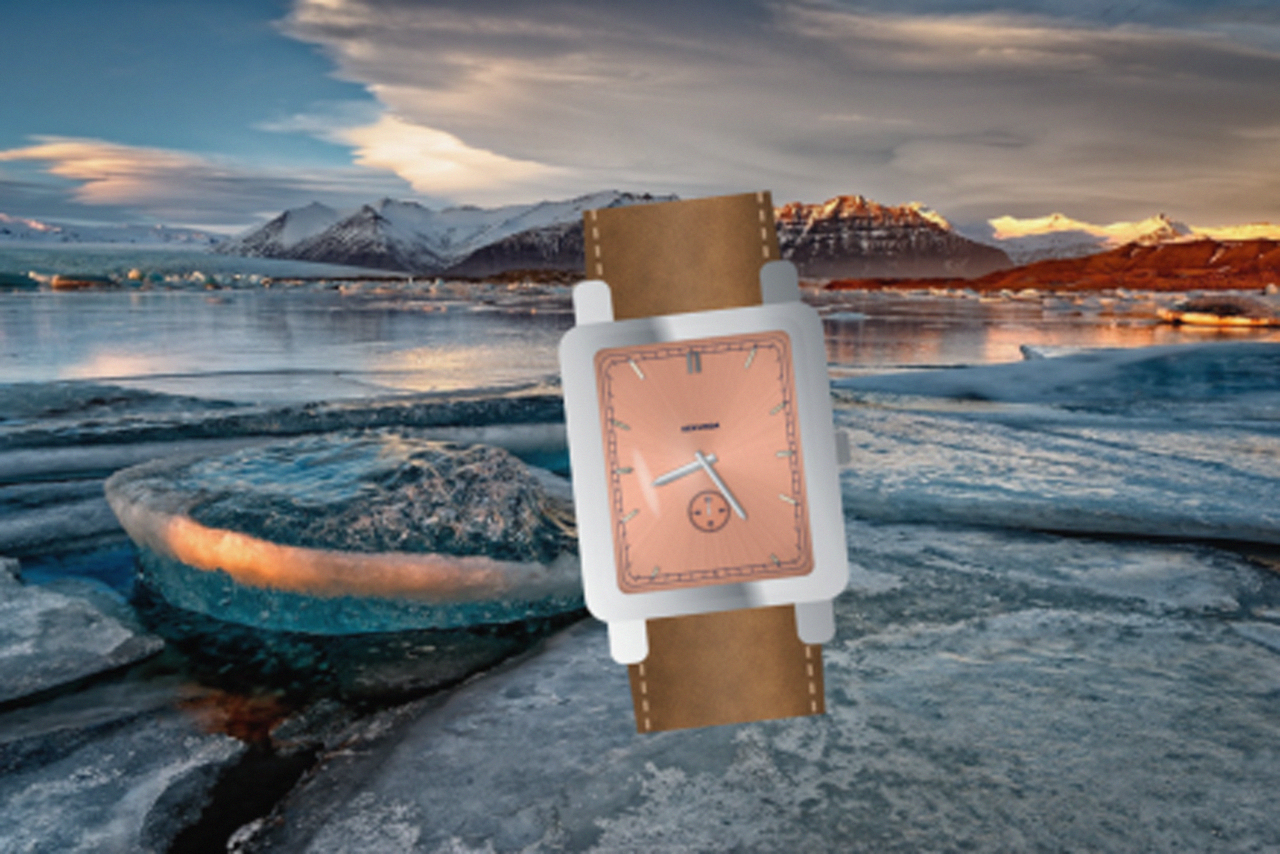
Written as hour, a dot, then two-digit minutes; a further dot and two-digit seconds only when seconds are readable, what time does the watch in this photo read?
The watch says 8.25
